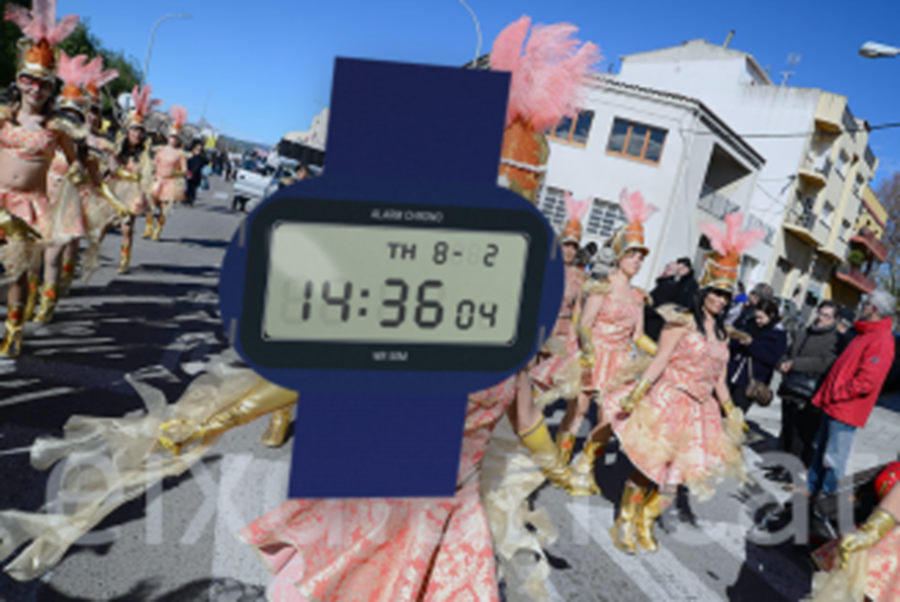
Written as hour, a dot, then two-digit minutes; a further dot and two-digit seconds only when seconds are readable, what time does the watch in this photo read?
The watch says 14.36.04
